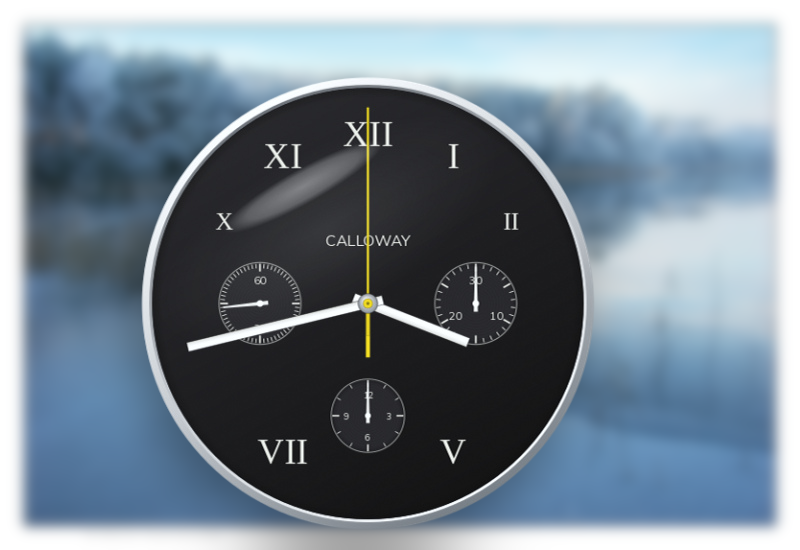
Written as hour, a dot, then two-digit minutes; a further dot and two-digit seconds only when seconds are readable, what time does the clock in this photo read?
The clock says 3.42.44
